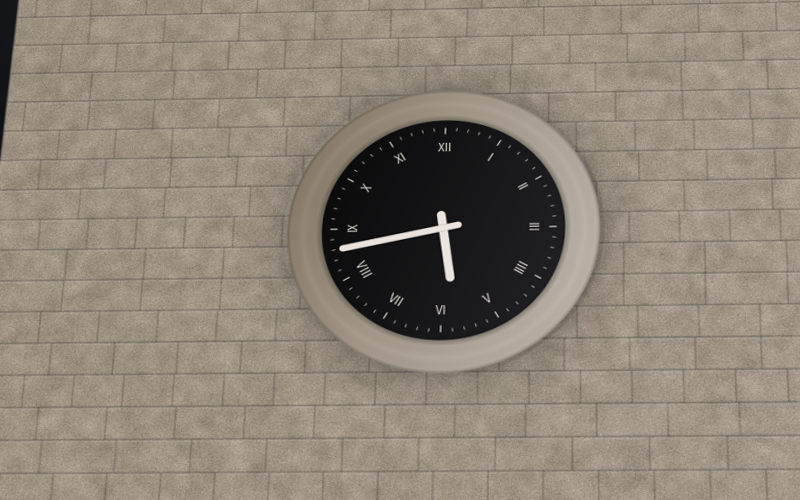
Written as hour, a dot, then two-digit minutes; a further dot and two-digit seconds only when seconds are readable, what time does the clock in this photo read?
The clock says 5.43
